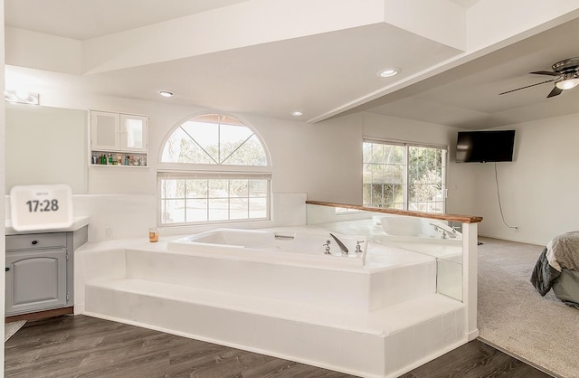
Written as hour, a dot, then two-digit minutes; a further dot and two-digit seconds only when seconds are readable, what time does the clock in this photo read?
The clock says 17.28
